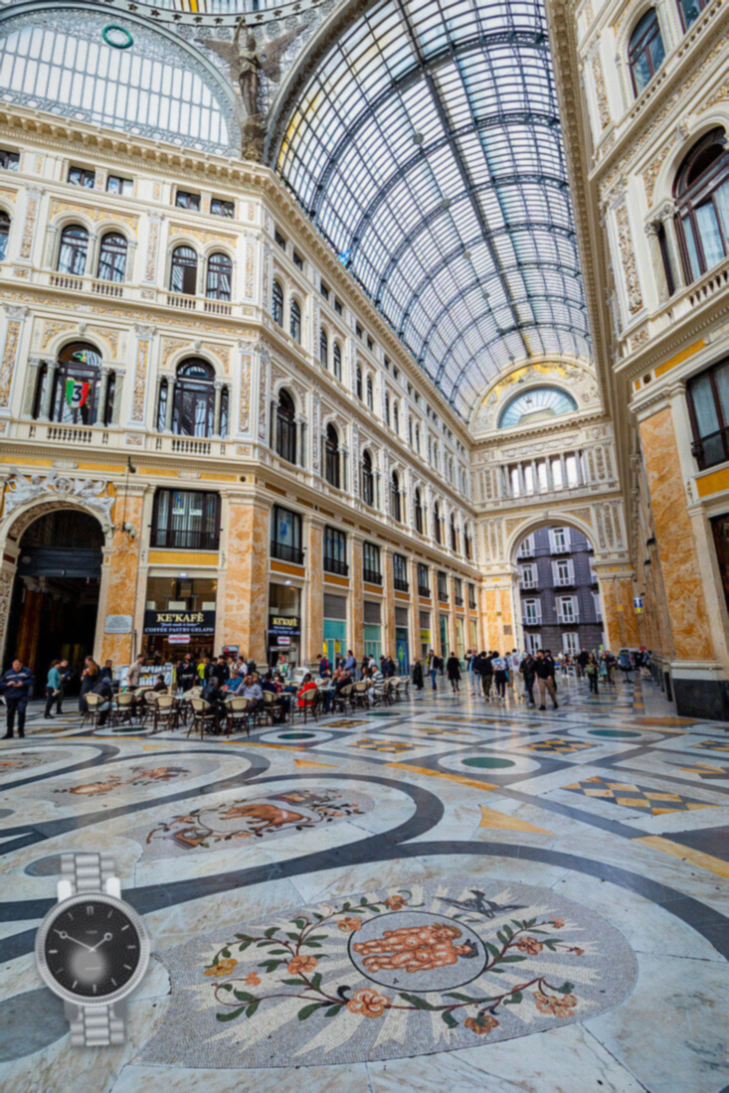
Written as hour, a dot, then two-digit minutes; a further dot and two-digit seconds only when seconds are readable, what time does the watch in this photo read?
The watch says 1.50
